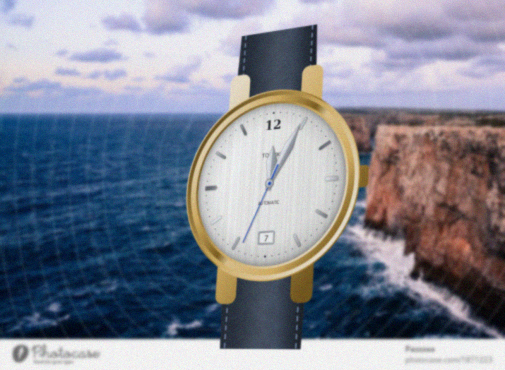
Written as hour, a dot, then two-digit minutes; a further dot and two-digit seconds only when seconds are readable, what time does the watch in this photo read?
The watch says 12.04.34
